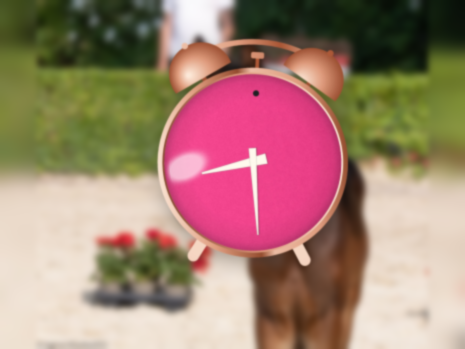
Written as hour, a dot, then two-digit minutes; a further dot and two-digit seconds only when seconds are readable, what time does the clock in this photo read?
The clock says 8.29
